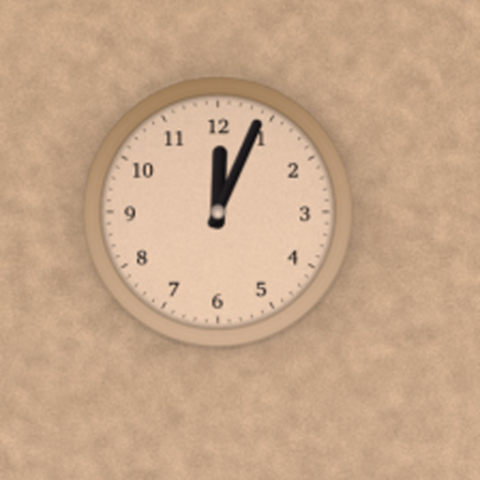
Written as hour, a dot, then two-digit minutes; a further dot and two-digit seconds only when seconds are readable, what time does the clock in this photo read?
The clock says 12.04
